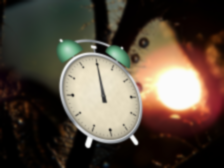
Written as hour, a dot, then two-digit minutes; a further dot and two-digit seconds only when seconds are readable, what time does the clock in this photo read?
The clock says 12.00
